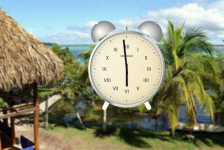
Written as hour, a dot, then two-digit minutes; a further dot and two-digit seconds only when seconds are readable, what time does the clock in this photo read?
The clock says 5.59
